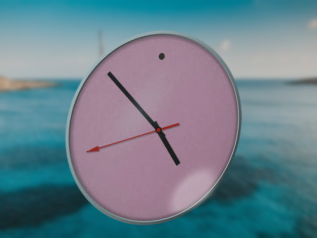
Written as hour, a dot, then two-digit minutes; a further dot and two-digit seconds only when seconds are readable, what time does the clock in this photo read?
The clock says 4.52.43
